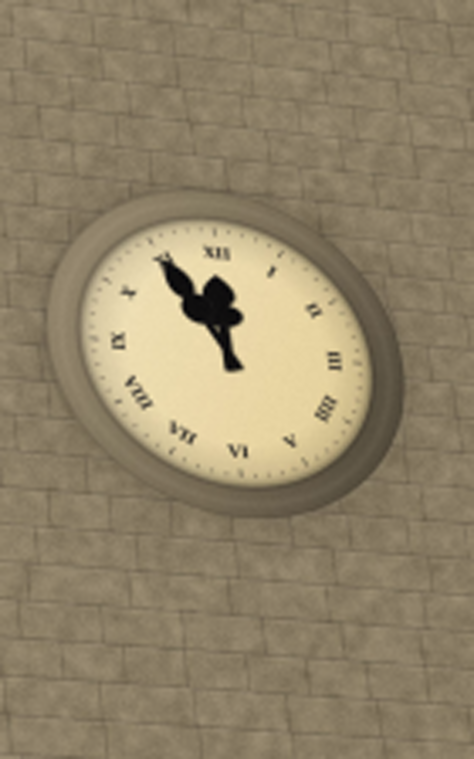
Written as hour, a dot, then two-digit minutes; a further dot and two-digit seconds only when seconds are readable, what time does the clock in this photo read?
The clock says 11.55
